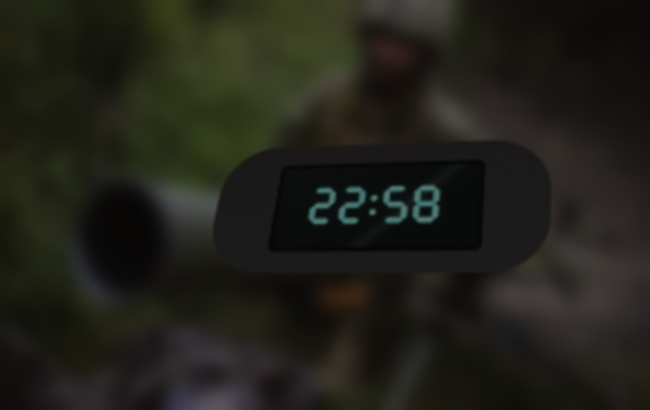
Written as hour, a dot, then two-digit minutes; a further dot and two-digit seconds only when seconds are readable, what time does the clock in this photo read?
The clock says 22.58
